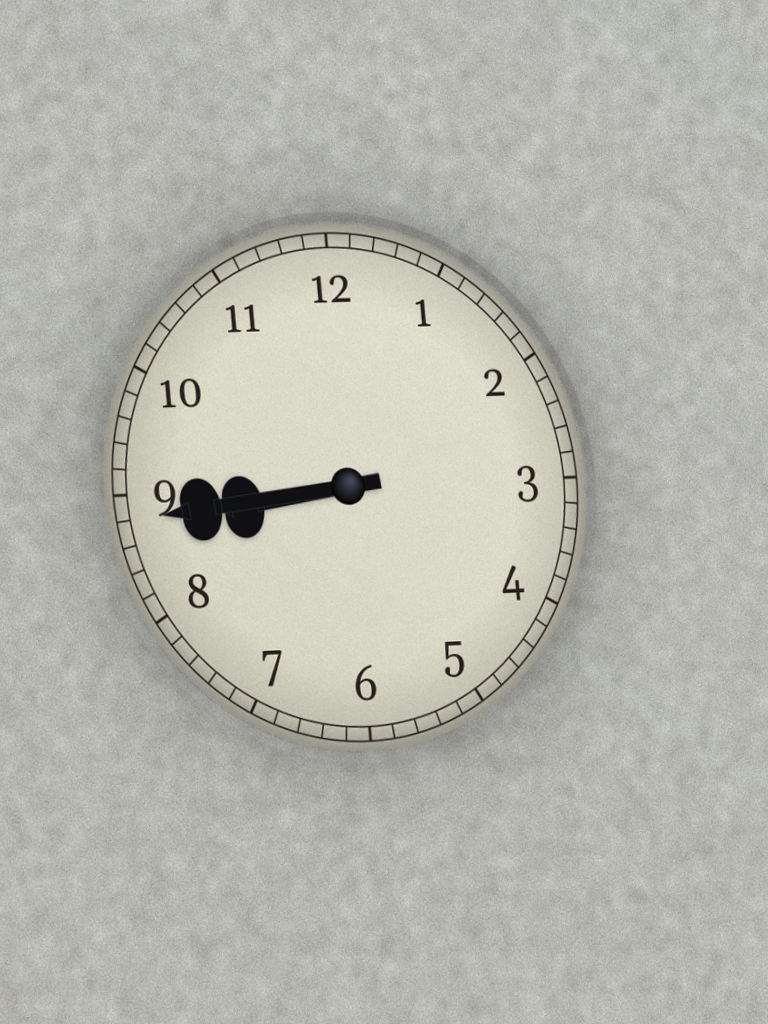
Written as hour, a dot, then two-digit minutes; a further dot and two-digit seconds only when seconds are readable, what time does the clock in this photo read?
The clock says 8.44
